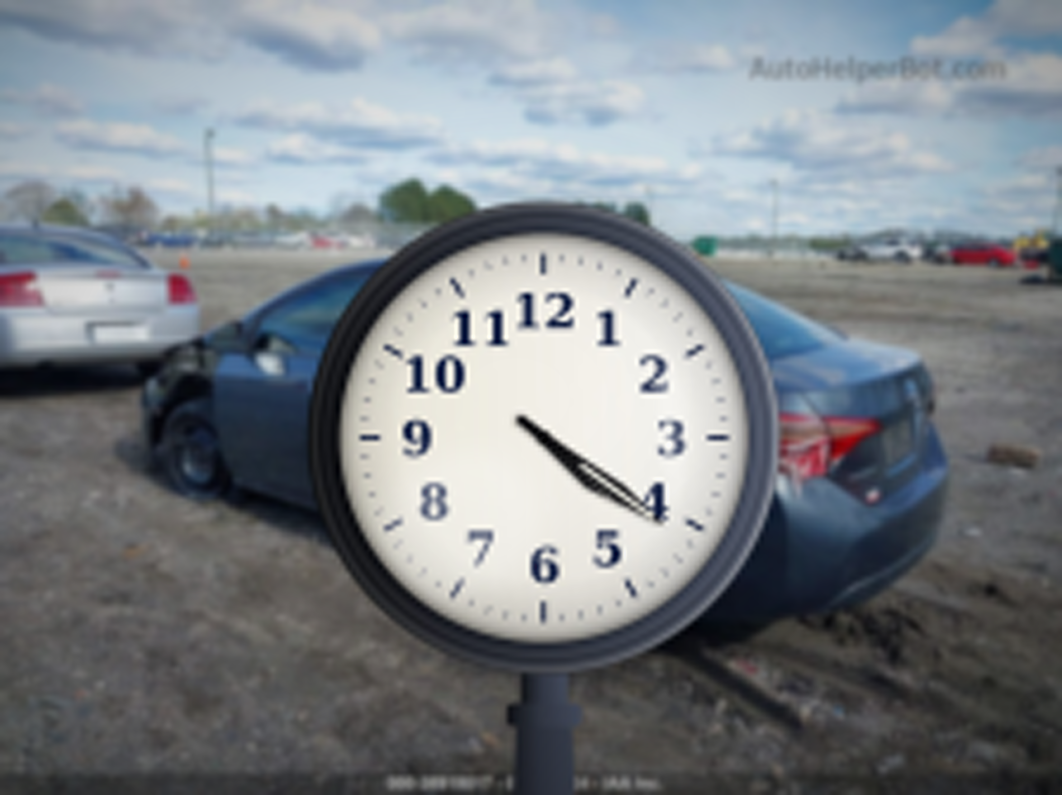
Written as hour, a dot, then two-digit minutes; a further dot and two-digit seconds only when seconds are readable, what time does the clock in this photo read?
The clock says 4.21
